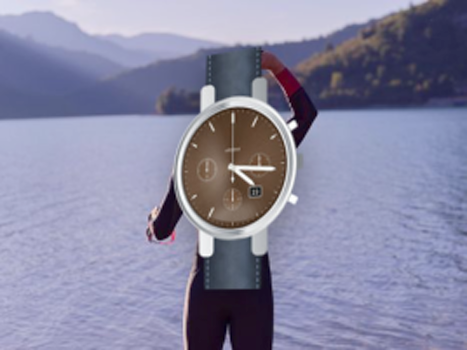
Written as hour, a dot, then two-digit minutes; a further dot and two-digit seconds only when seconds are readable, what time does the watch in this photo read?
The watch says 4.16
